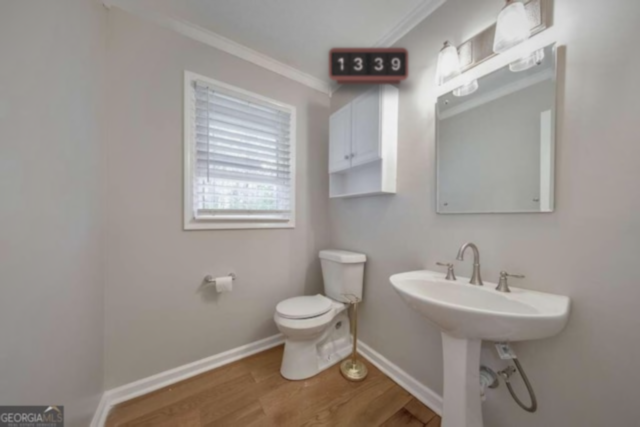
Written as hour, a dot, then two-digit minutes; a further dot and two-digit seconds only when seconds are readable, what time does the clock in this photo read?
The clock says 13.39
